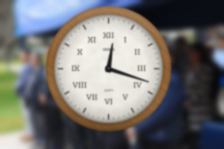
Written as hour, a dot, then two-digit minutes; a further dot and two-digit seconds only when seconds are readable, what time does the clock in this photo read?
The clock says 12.18
